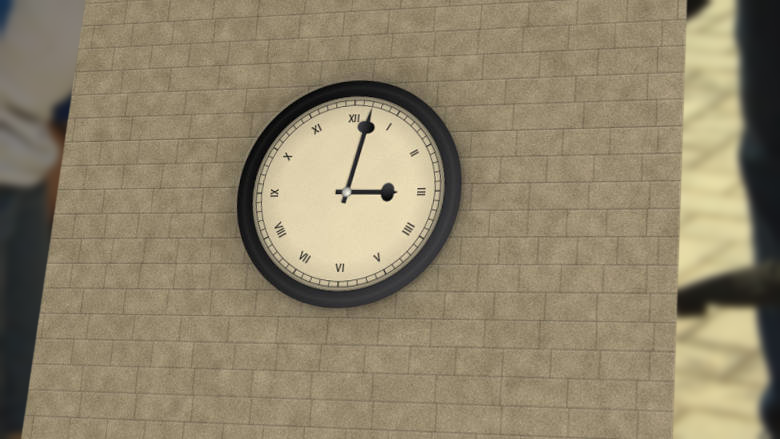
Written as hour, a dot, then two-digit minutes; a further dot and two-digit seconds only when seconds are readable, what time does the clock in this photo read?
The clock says 3.02
